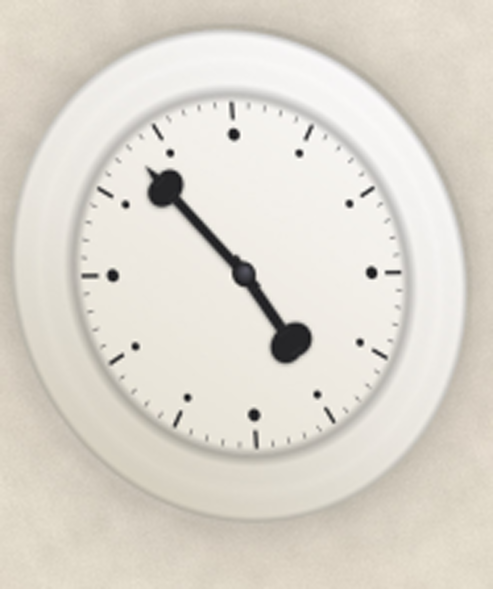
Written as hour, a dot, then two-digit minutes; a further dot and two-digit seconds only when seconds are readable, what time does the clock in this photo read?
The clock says 4.53
